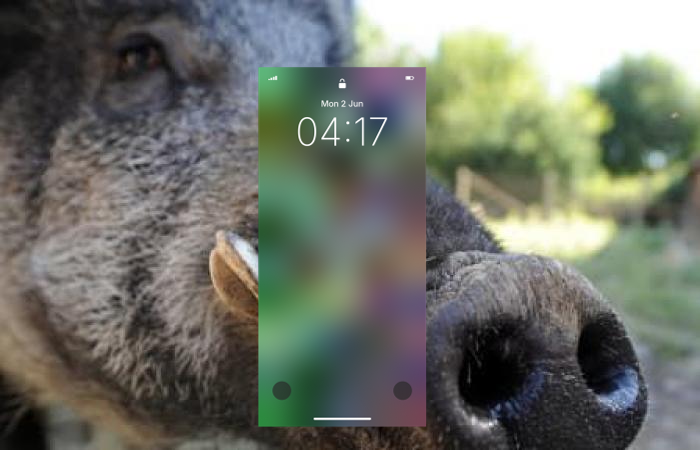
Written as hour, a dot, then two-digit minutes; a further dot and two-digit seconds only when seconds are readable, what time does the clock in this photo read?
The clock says 4.17
